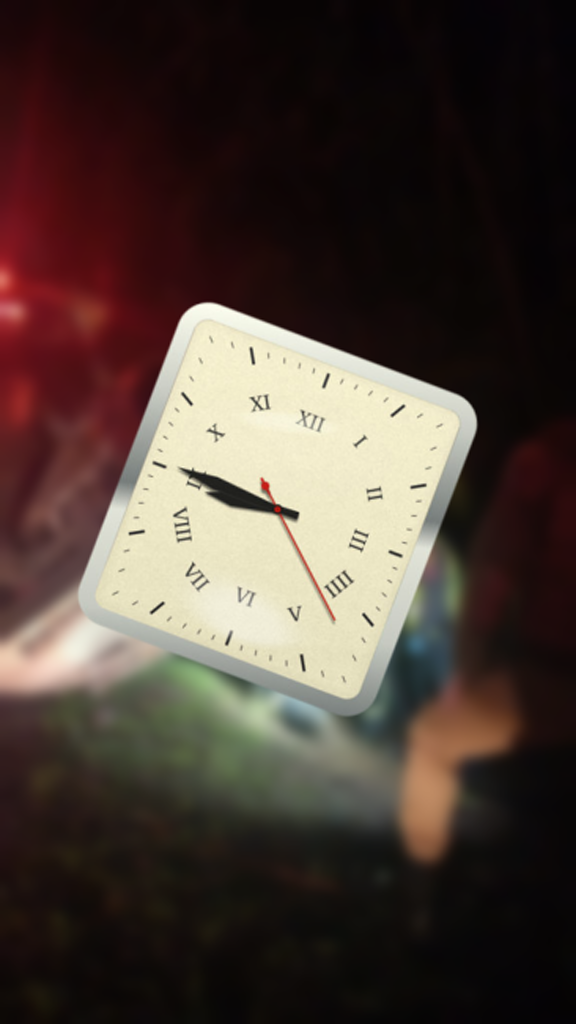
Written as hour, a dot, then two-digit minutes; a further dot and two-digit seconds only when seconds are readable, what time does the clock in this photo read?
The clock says 8.45.22
